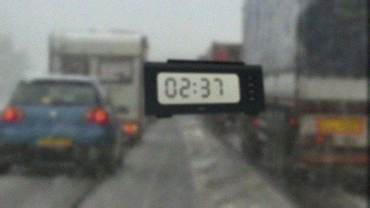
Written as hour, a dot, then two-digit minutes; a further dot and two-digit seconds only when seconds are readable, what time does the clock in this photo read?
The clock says 2.37
